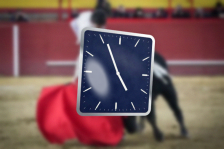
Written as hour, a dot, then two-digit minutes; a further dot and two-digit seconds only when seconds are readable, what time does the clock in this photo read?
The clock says 4.56
